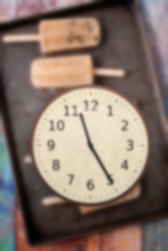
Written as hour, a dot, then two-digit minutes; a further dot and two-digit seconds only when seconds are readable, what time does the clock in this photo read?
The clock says 11.25
